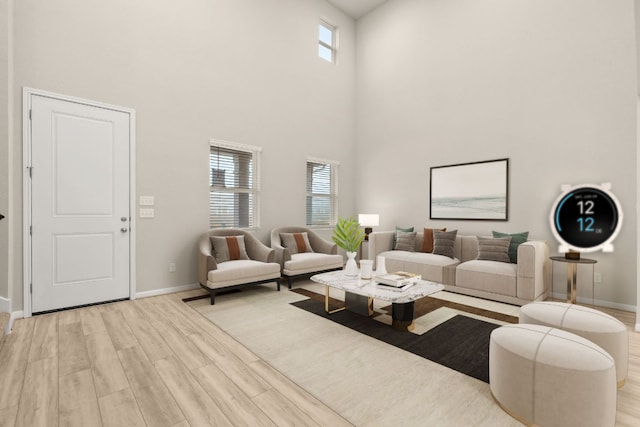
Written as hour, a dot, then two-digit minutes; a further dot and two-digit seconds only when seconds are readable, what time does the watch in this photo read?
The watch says 12.12
